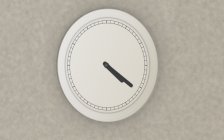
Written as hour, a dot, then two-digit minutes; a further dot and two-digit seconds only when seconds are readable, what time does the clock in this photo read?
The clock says 4.21
